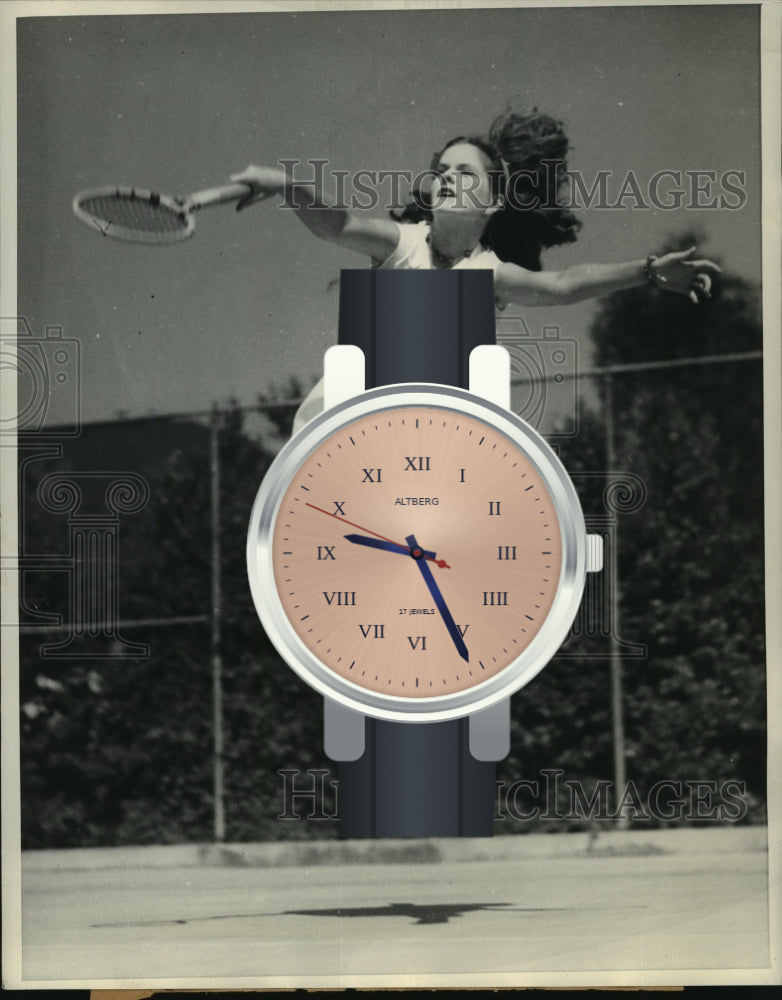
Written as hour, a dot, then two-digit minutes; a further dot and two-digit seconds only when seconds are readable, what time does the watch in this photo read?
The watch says 9.25.49
